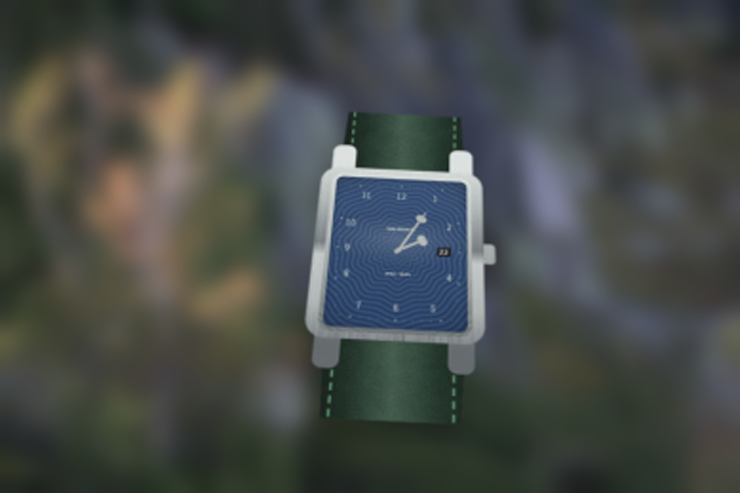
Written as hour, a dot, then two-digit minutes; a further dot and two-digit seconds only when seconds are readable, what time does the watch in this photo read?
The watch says 2.05
